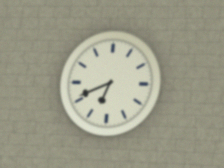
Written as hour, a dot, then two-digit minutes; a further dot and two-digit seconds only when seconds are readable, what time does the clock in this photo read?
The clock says 6.41
